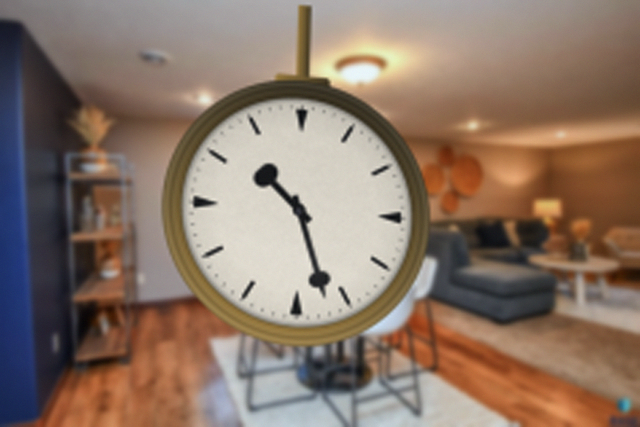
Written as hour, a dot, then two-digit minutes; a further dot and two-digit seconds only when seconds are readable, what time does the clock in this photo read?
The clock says 10.27
